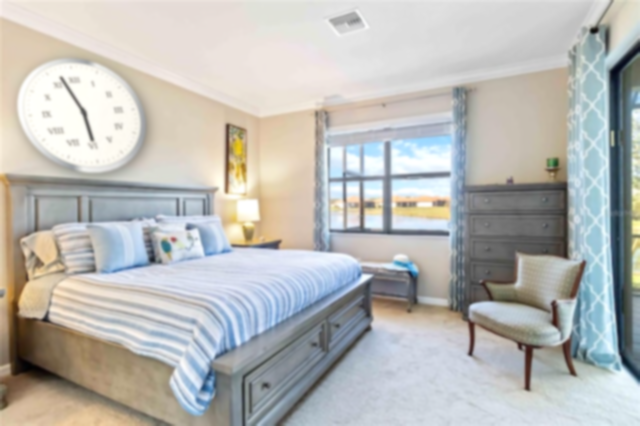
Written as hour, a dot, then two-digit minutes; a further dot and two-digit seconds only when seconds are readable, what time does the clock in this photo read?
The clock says 5.57
